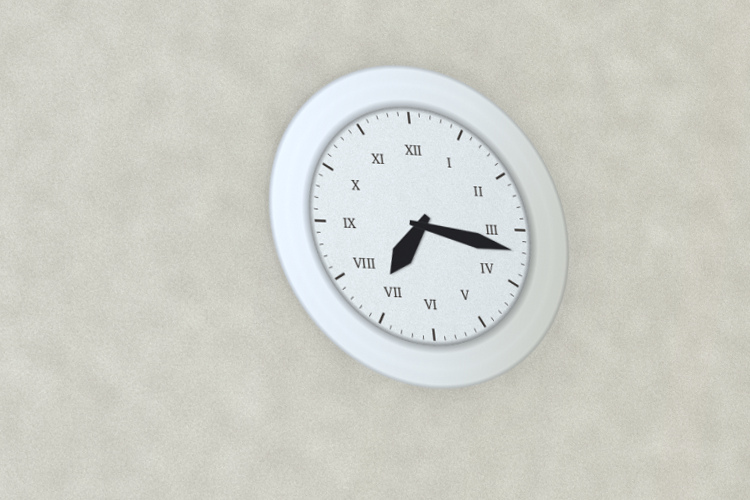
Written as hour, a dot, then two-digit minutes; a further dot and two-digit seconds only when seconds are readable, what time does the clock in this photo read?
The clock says 7.17
